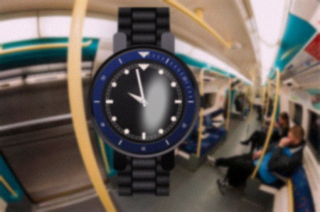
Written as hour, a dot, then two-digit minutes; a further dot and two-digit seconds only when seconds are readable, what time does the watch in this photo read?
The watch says 9.58
